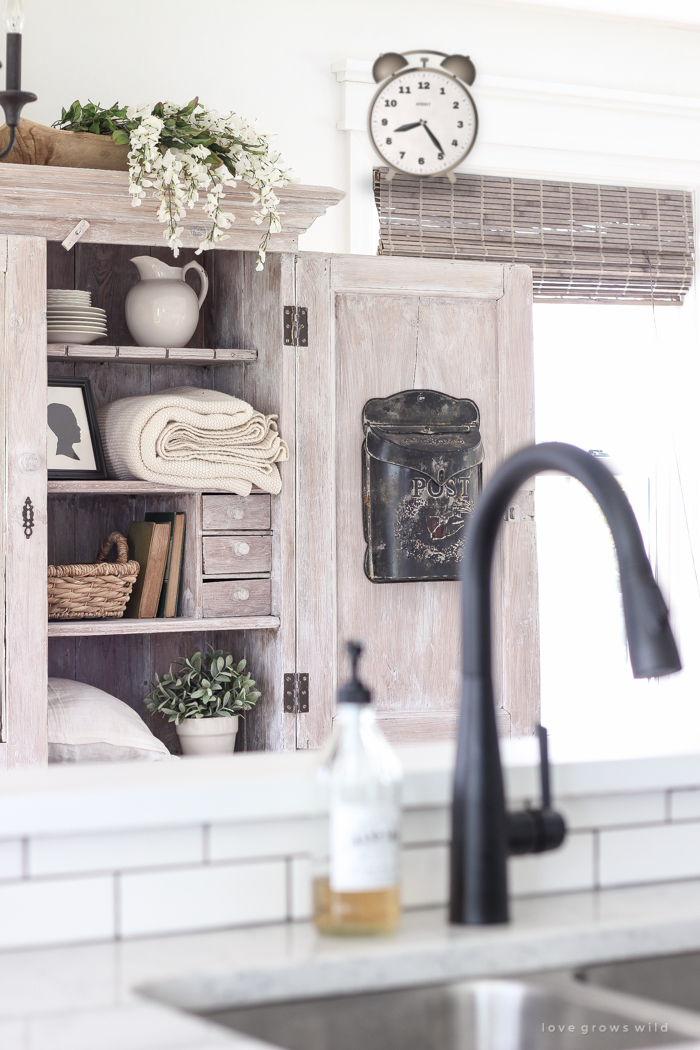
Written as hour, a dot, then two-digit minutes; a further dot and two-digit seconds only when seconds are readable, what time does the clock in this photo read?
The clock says 8.24
